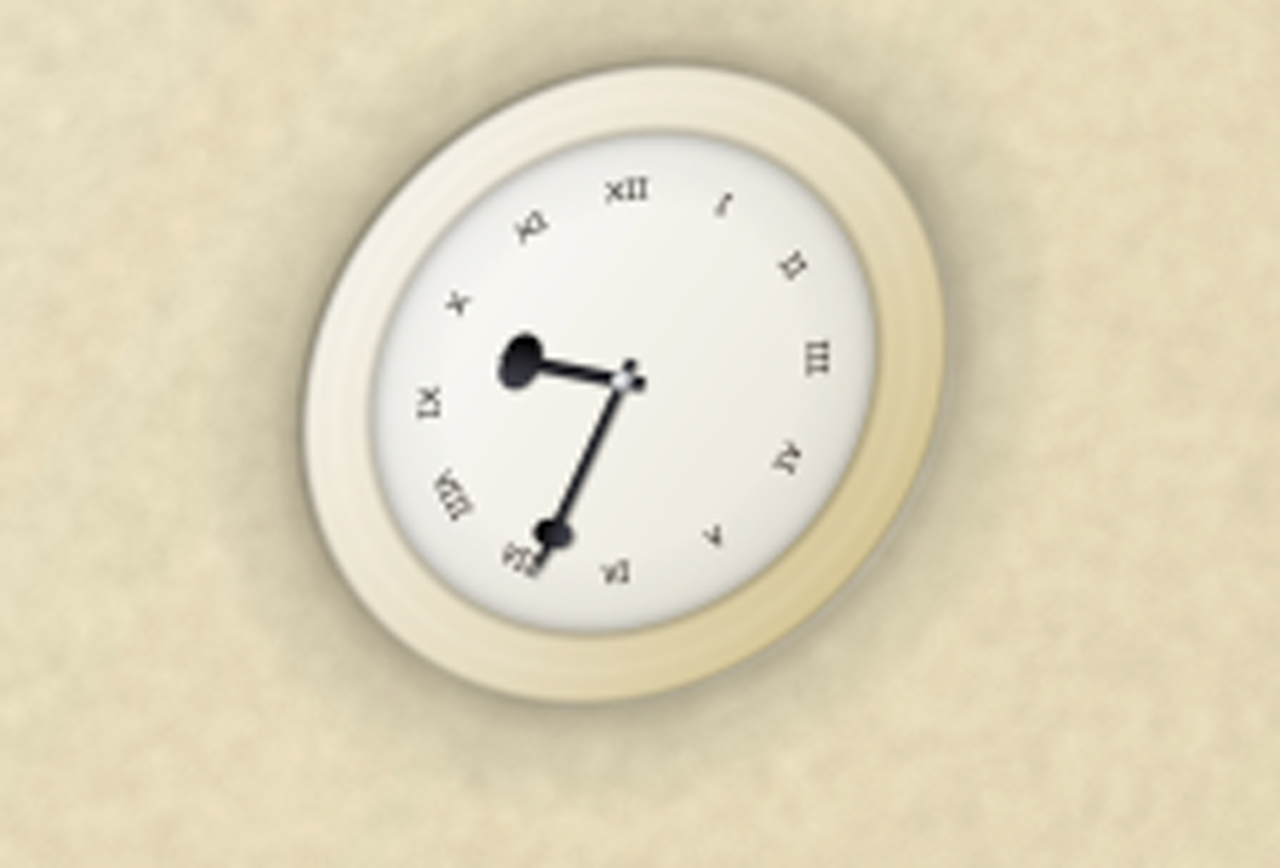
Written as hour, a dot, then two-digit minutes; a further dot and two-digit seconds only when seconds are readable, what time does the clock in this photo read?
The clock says 9.34
